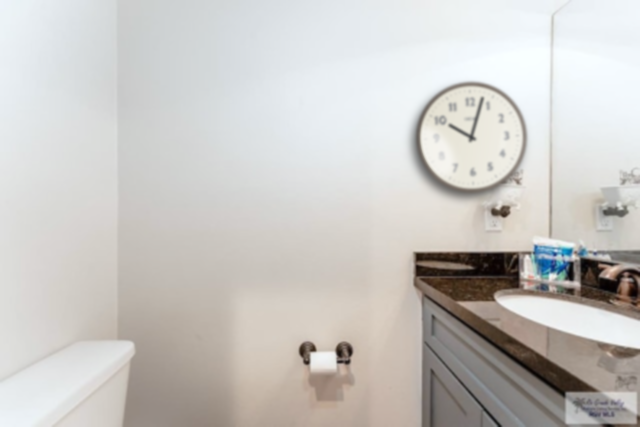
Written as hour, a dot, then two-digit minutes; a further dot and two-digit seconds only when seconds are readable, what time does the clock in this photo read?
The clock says 10.03
